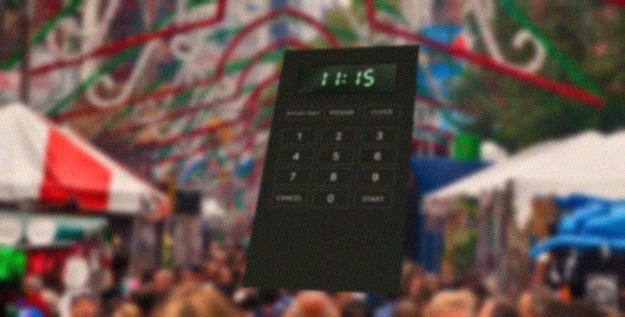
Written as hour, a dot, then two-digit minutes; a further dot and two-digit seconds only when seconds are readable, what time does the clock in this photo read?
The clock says 11.15
